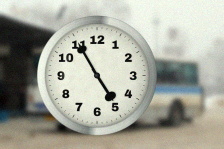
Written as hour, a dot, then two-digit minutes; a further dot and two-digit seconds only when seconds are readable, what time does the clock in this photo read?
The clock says 4.55
